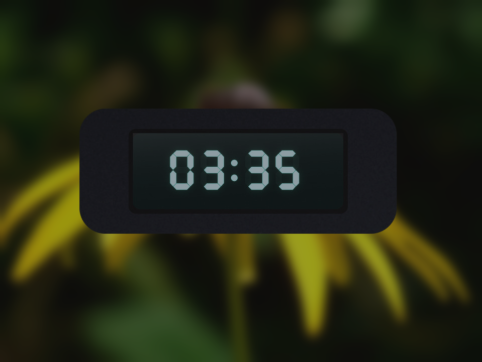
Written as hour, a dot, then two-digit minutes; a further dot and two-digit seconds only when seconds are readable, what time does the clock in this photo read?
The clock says 3.35
